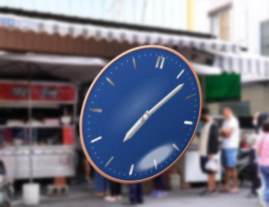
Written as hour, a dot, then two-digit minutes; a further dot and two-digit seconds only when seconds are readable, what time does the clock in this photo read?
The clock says 7.07
